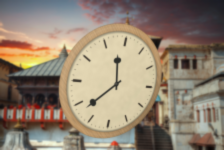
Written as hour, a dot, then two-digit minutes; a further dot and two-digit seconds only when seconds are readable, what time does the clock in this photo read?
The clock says 11.38
